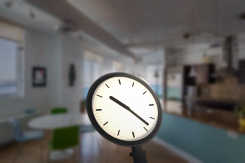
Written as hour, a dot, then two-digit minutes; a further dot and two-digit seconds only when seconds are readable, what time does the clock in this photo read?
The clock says 10.23
